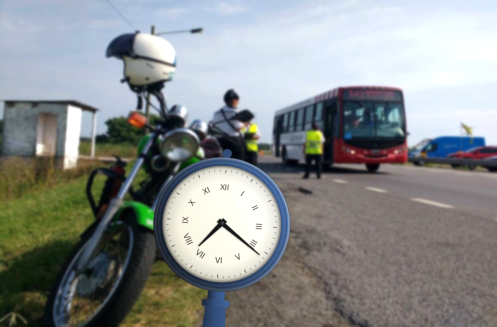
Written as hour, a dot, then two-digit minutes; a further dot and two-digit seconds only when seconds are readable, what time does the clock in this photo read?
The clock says 7.21
